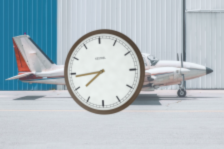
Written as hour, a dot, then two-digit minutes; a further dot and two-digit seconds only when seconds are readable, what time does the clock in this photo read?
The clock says 7.44
